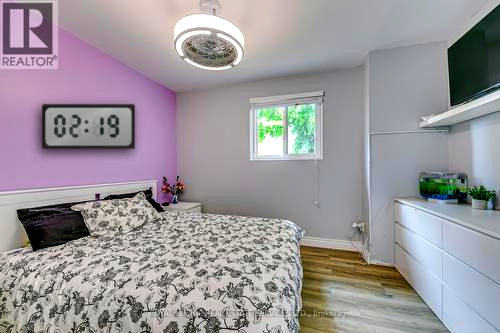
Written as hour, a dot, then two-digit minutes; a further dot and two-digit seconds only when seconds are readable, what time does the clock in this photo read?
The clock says 2.19
